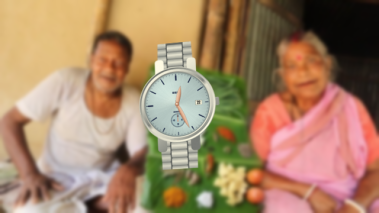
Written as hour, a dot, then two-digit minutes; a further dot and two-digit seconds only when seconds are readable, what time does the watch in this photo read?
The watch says 12.26
